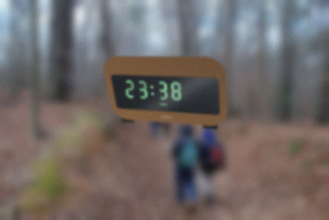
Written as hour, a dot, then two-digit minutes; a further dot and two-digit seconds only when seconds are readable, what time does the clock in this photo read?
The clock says 23.38
